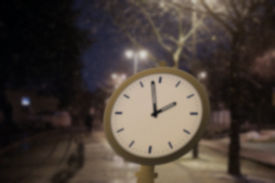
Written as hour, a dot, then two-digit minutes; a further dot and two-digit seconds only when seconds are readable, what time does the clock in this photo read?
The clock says 1.58
